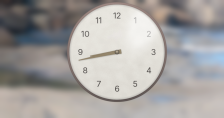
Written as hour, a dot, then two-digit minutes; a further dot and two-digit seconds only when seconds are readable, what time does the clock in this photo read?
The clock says 8.43
